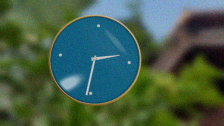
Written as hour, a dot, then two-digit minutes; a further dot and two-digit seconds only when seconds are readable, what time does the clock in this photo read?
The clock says 2.31
